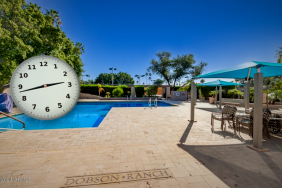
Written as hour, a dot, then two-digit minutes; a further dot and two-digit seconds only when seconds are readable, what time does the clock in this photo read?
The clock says 2.43
